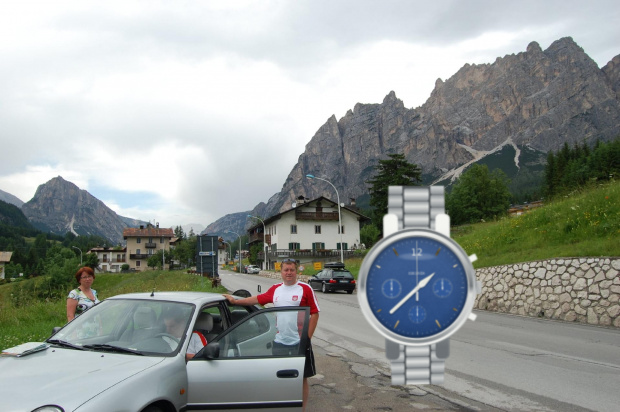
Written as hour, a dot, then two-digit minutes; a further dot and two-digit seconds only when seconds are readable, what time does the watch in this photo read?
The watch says 1.38
